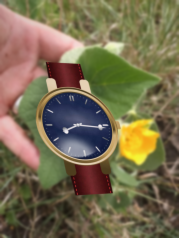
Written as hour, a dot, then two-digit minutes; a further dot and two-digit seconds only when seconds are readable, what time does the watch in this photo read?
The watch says 8.16
